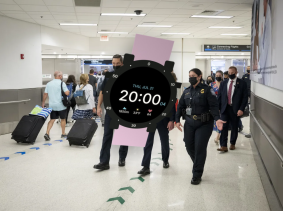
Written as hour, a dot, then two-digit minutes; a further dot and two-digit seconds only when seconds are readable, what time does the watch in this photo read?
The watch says 20.00
